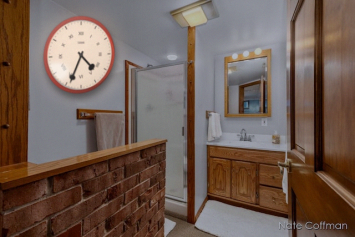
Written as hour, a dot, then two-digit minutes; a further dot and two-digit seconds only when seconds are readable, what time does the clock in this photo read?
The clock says 4.34
